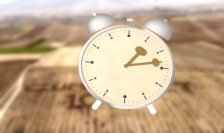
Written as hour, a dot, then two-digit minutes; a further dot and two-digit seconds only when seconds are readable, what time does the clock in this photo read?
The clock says 1.13
